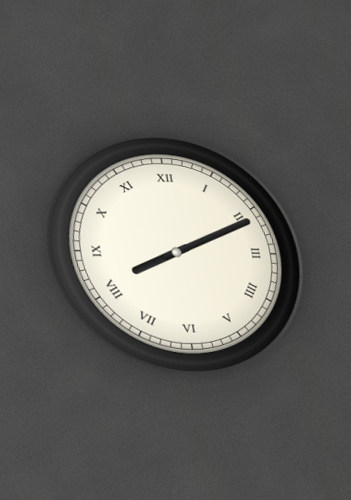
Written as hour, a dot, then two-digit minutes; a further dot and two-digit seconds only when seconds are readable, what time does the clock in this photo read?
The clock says 8.11
